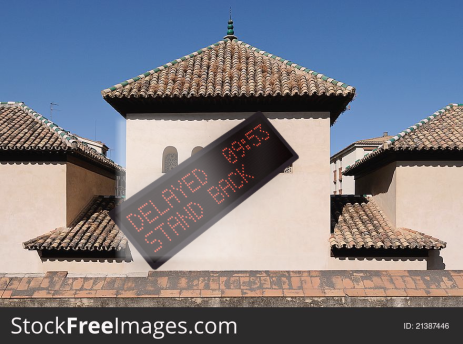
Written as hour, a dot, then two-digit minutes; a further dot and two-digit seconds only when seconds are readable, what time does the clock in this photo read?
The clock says 9.53
